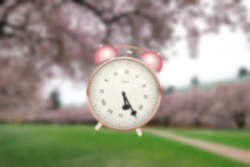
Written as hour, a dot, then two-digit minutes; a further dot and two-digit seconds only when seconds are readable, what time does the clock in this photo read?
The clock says 5.24
